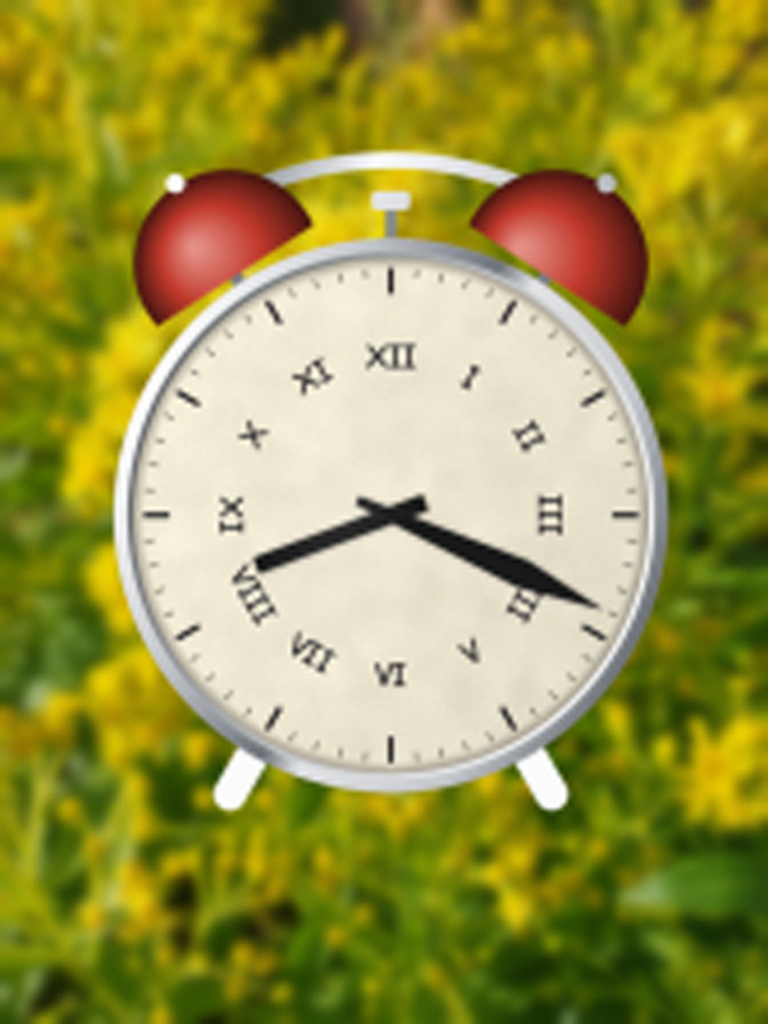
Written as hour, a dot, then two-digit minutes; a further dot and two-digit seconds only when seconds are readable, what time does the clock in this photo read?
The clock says 8.19
